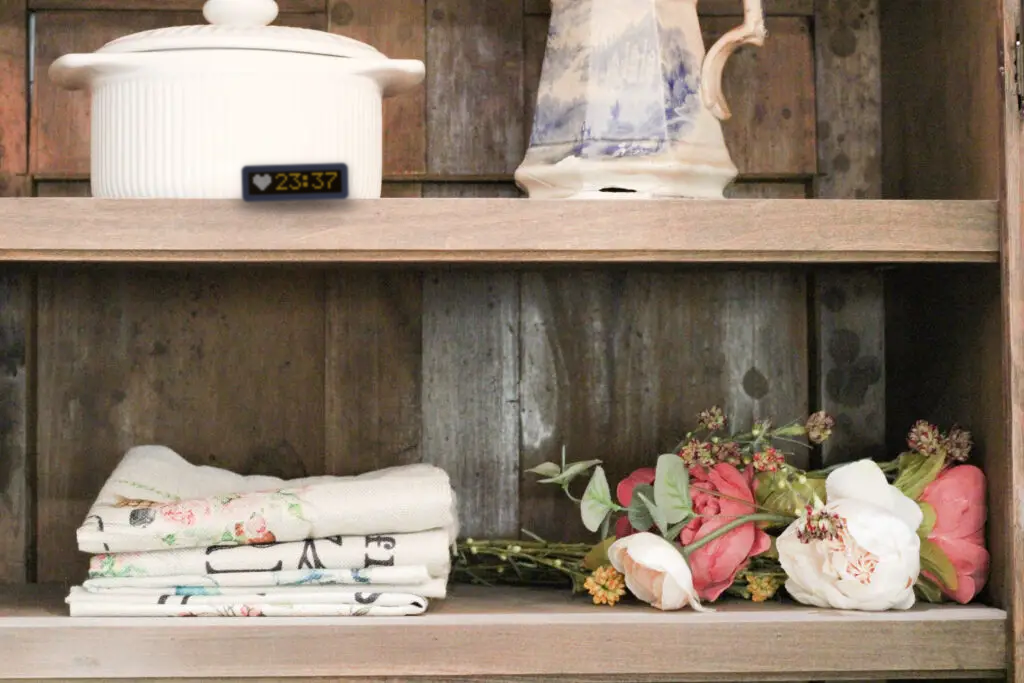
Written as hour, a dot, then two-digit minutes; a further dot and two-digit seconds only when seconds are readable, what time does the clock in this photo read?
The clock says 23.37
